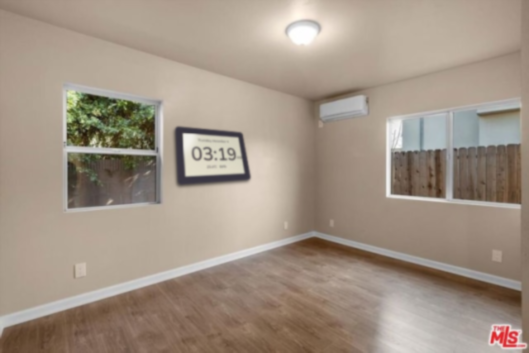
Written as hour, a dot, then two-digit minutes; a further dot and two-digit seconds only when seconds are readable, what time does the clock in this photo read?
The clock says 3.19
